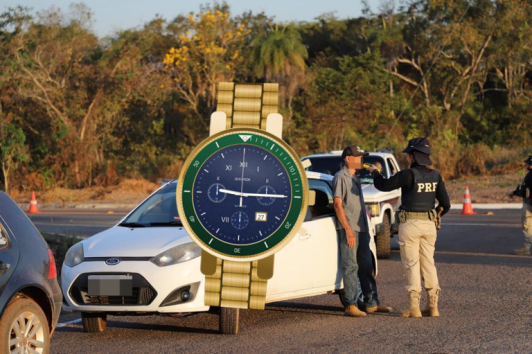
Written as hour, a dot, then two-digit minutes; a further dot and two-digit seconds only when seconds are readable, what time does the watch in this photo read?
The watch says 9.15
